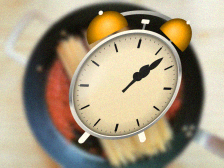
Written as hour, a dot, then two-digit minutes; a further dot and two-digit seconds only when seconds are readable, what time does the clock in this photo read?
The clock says 1.07
